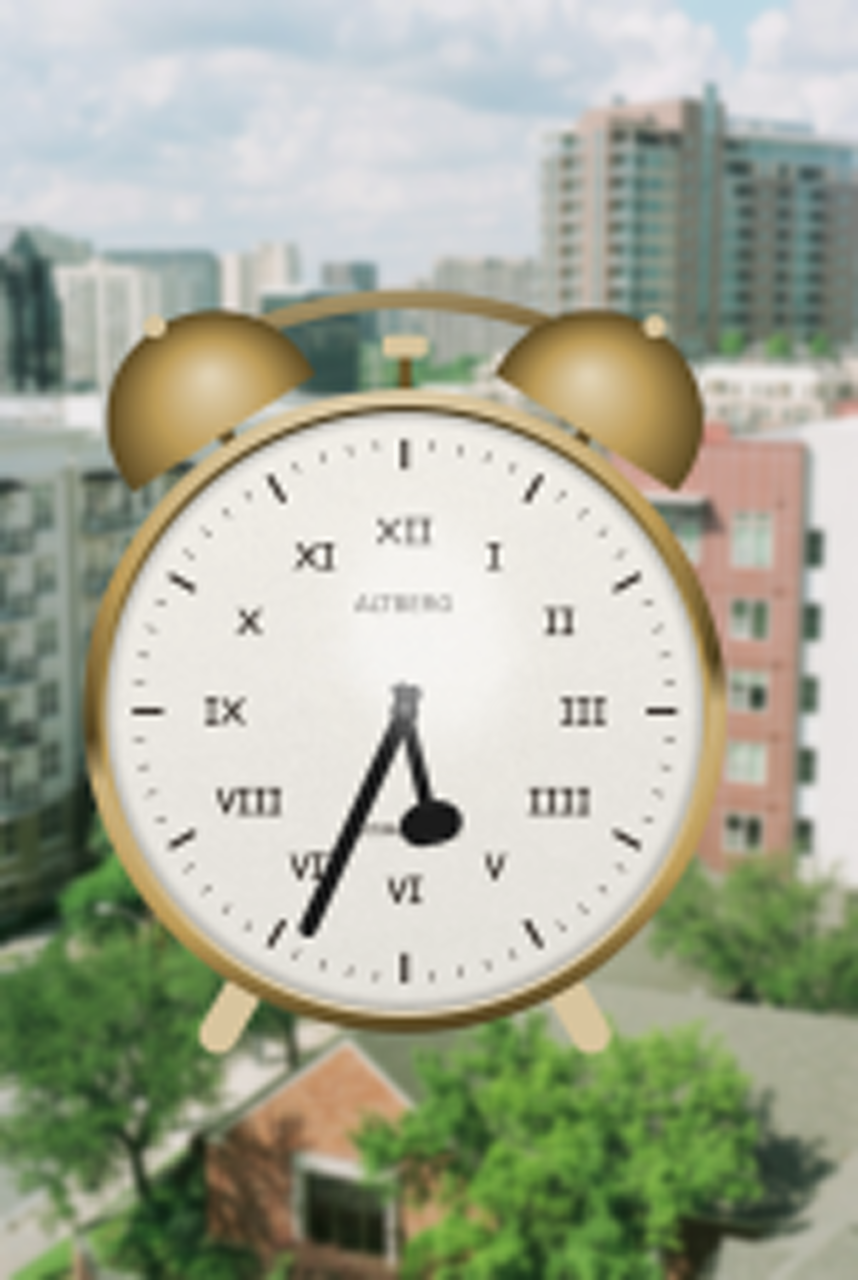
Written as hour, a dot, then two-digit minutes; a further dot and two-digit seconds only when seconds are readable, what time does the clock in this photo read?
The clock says 5.34
